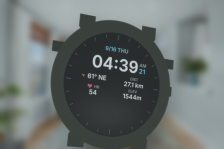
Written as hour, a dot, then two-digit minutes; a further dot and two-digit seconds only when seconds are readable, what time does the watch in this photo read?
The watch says 4.39
